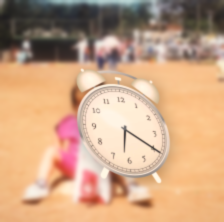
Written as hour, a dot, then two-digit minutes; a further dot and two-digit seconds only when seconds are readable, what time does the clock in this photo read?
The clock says 6.20
